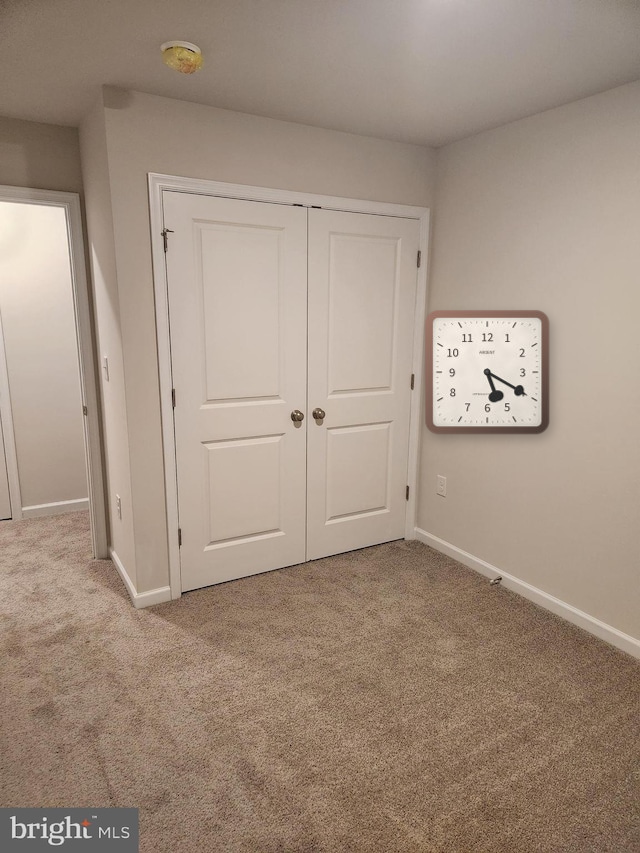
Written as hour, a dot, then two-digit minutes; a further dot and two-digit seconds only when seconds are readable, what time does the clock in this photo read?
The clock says 5.20
